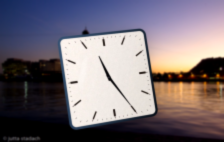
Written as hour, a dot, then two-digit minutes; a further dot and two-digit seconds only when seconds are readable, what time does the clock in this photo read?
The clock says 11.25
